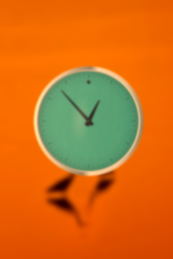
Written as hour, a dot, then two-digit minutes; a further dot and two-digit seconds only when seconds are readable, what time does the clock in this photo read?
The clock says 12.53
